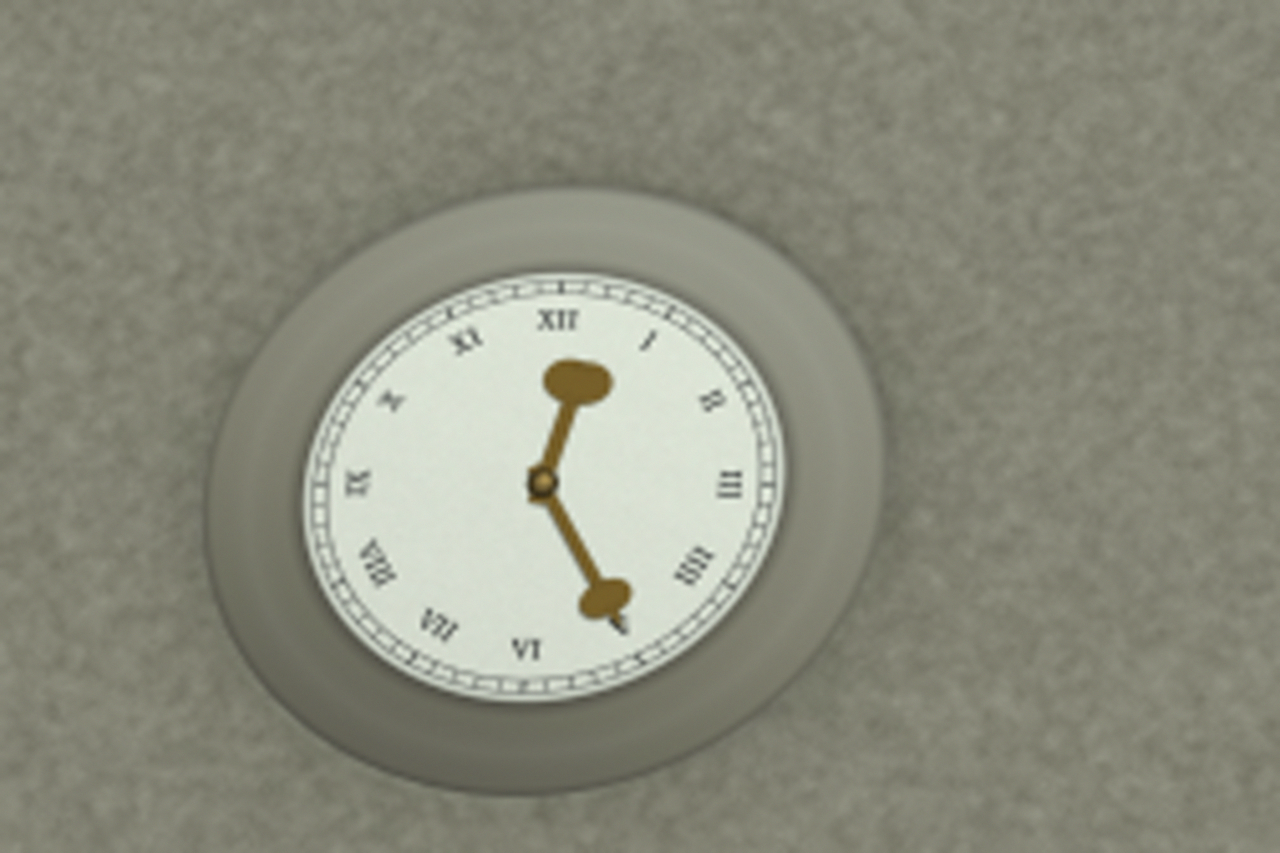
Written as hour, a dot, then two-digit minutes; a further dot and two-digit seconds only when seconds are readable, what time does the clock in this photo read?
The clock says 12.25
